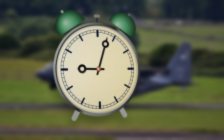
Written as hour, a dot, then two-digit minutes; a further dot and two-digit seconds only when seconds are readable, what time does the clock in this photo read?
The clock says 9.03
